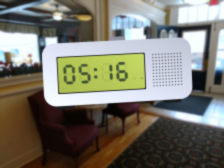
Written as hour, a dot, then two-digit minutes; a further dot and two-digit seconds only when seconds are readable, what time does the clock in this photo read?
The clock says 5.16
